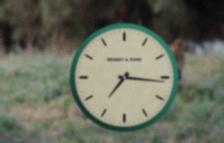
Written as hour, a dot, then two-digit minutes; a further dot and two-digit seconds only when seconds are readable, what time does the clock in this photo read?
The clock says 7.16
